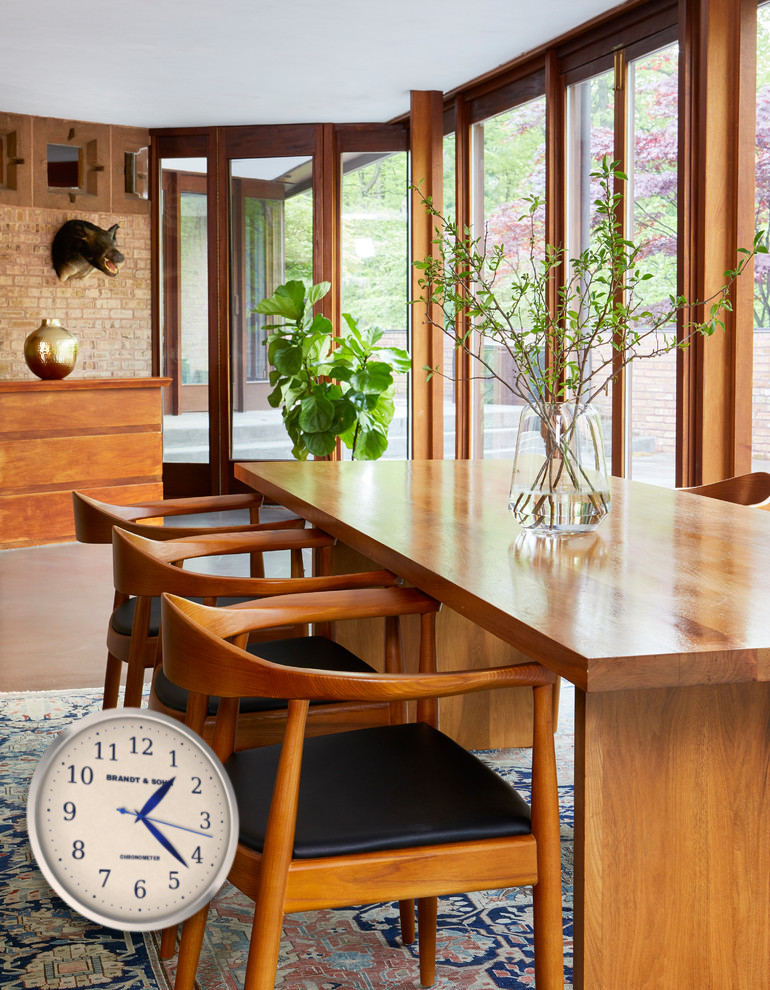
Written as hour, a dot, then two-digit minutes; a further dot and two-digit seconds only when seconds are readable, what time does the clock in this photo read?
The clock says 1.22.17
